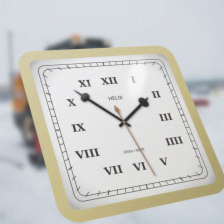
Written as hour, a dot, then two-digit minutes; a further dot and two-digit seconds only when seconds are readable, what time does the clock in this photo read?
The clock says 1.52.28
